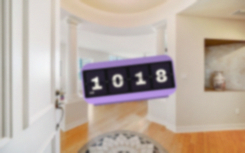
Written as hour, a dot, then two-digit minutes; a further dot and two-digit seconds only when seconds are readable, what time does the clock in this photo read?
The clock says 10.18
